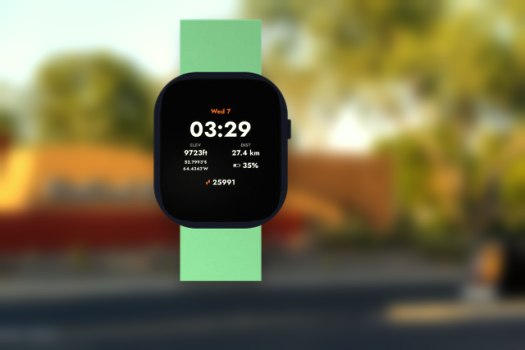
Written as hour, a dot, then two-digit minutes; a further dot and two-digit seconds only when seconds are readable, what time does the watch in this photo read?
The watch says 3.29
